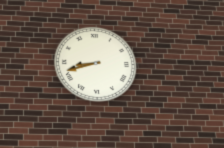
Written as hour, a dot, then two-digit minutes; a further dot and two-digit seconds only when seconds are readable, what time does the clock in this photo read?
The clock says 8.42
